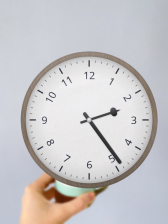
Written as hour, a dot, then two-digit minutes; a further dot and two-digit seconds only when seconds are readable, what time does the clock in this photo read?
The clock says 2.24
